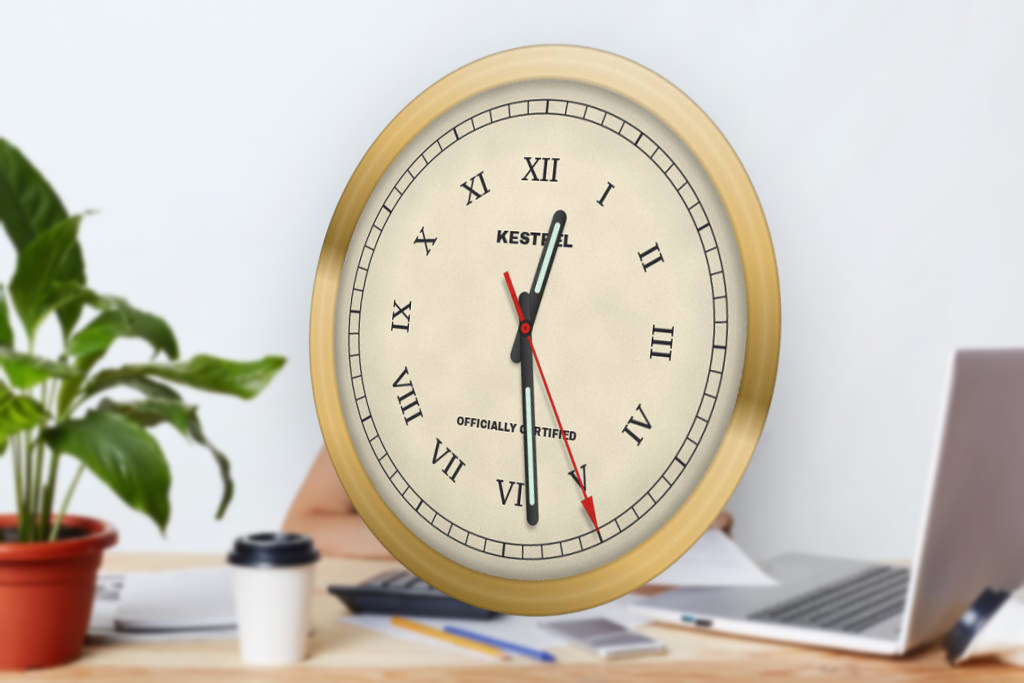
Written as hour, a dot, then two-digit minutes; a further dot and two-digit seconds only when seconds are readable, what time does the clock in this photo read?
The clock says 12.28.25
